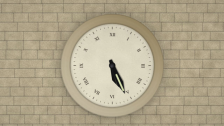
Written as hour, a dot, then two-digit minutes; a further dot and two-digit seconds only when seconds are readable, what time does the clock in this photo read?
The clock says 5.26
